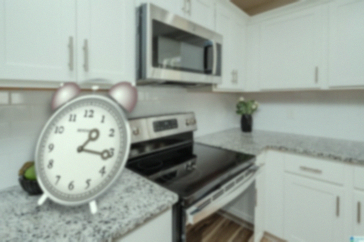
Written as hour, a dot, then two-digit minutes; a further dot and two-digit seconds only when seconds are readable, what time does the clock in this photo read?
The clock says 1.16
